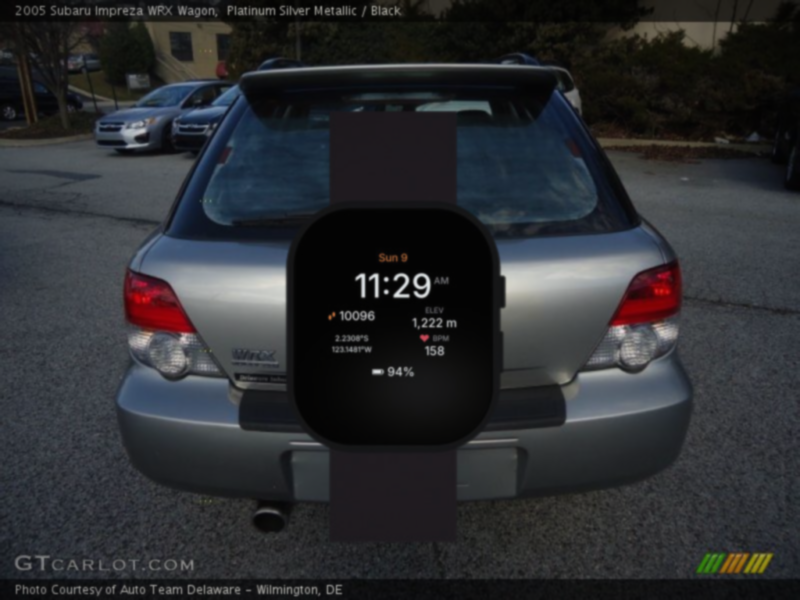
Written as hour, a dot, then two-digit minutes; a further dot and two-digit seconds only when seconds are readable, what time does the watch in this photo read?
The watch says 11.29
